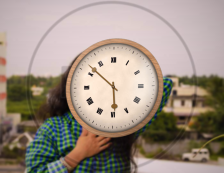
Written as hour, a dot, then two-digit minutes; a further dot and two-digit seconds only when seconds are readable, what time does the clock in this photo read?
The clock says 5.52
